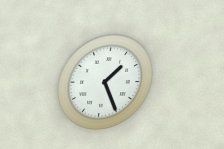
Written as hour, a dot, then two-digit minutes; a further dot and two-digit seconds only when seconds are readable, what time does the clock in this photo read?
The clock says 1.25
